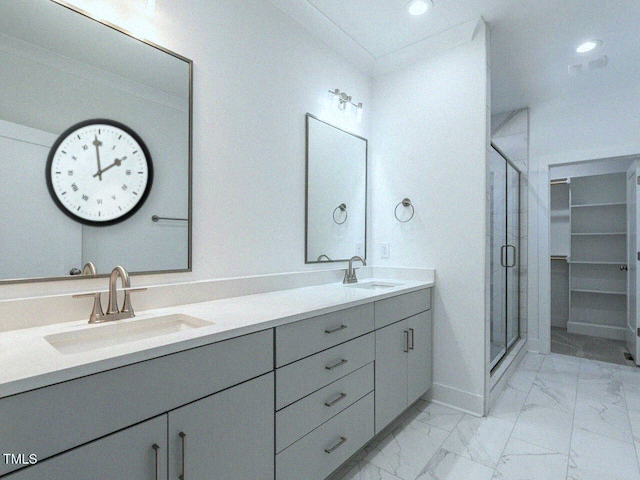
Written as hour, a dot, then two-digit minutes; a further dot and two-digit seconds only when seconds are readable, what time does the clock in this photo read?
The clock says 1.59
